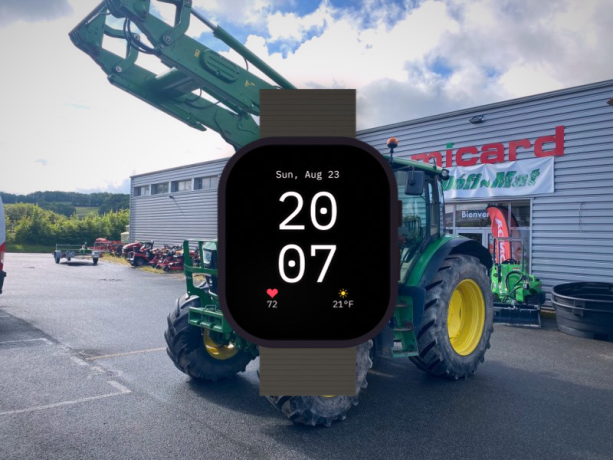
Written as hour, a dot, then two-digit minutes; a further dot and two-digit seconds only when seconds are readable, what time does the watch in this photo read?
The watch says 20.07
